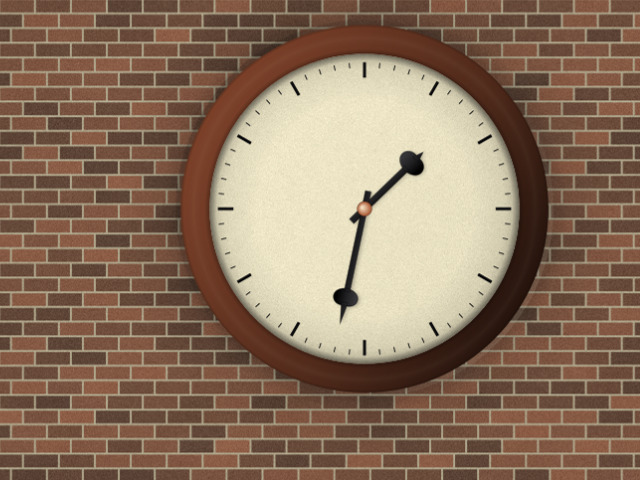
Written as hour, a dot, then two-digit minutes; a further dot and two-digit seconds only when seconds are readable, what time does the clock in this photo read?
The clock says 1.32
